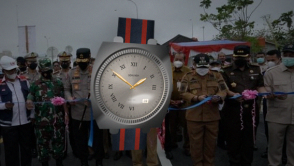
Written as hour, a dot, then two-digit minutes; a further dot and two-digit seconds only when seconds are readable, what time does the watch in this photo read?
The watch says 1.51
